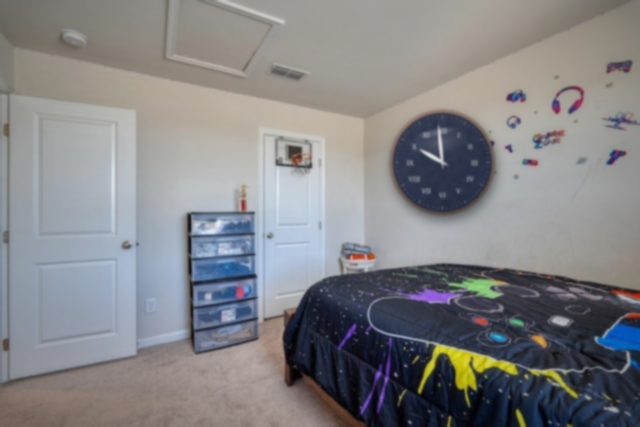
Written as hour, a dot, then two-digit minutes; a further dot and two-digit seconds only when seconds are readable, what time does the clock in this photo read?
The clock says 9.59
